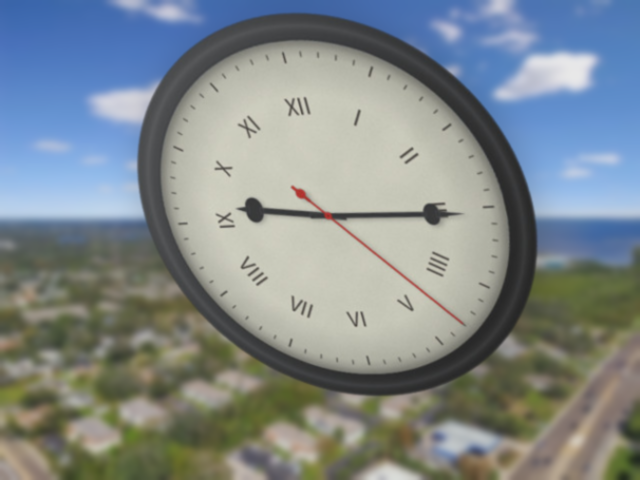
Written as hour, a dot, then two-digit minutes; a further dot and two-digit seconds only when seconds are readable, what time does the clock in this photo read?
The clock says 9.15.23
